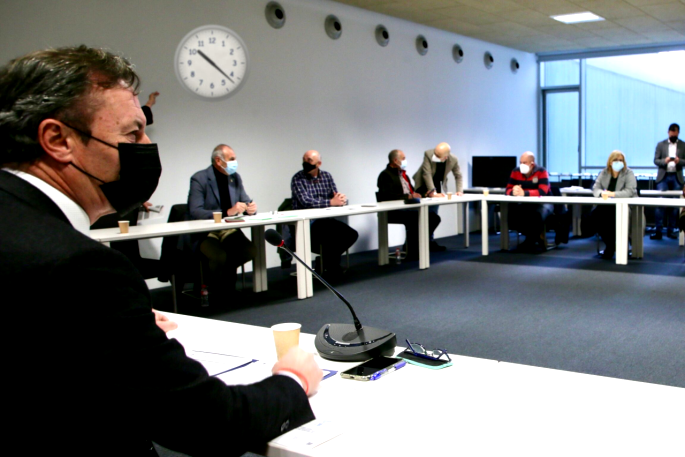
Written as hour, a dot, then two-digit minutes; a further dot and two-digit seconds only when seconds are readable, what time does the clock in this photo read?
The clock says 10.22
